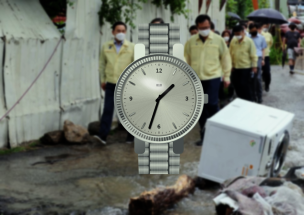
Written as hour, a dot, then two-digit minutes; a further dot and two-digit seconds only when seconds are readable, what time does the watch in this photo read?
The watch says 1.33
